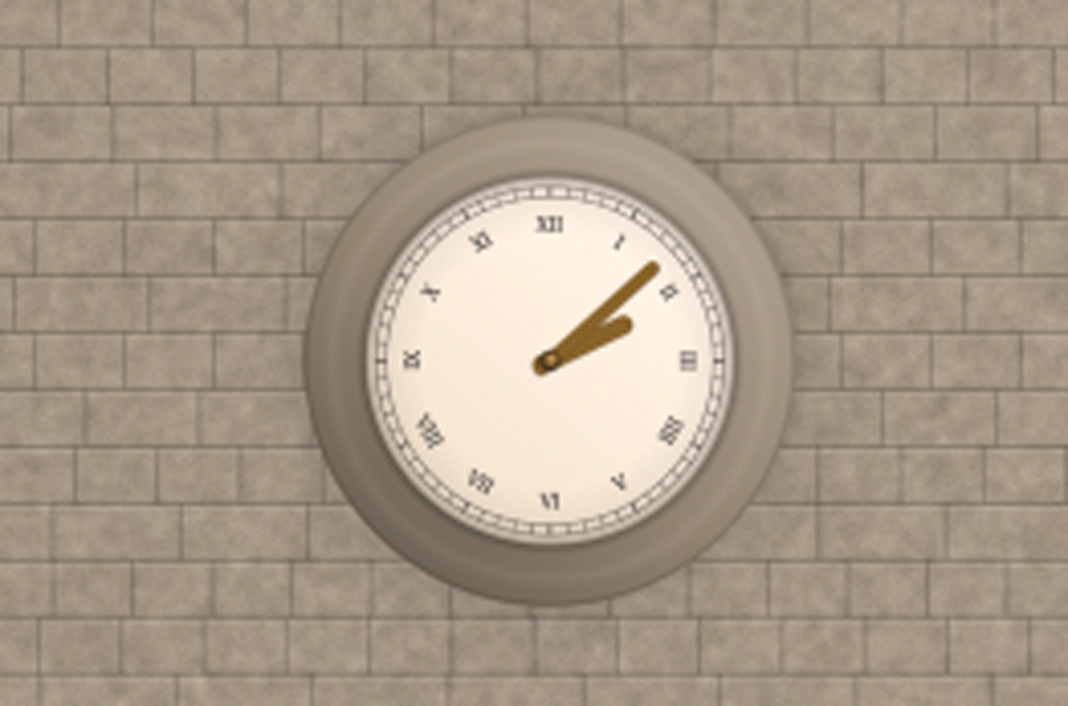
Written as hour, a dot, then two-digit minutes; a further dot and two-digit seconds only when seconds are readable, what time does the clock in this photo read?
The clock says 2.08
